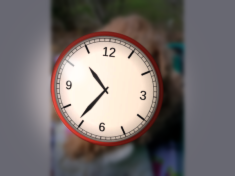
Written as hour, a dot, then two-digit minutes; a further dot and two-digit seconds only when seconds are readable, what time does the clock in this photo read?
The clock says 10.36
